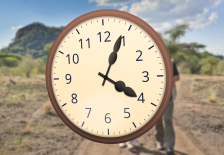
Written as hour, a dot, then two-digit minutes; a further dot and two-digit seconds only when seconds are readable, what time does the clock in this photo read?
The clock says 4.04
